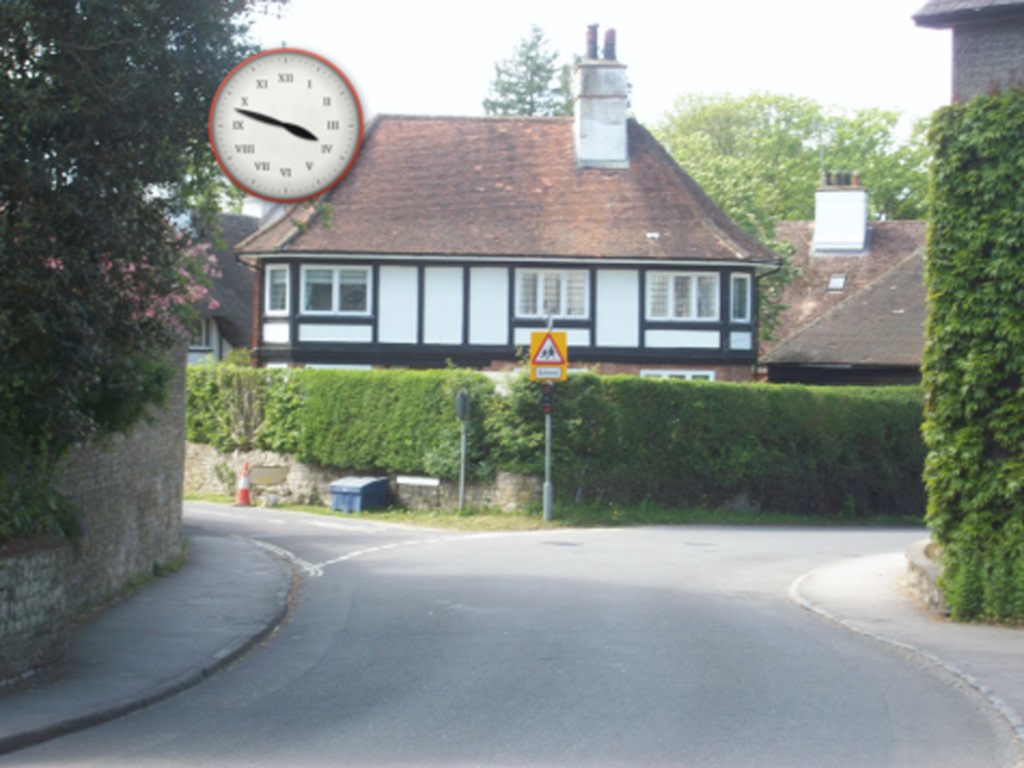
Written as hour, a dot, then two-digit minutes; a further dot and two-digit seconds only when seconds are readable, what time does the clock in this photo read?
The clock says 3.48
